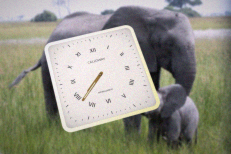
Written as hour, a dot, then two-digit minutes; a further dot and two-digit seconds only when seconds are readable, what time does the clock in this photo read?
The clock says 7.38
